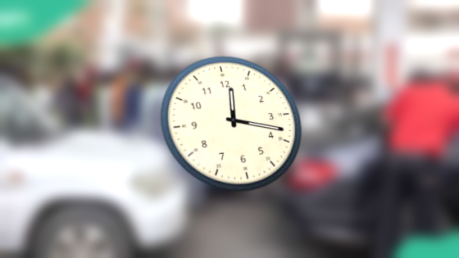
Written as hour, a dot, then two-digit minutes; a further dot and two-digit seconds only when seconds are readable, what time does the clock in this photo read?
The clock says 12.18
